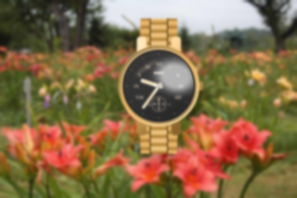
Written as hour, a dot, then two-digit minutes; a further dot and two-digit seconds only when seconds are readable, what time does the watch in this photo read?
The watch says 9.36
